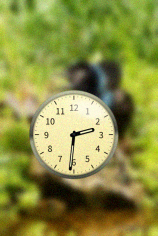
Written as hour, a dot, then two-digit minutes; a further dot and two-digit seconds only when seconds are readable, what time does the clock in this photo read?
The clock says 2.31
